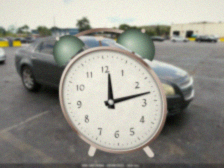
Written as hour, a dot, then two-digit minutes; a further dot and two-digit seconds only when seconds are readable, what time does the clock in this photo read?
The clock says 12.13
